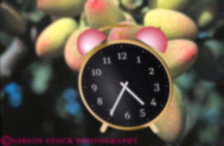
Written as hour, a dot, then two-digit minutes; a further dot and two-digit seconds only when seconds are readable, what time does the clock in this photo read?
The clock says 4.35
